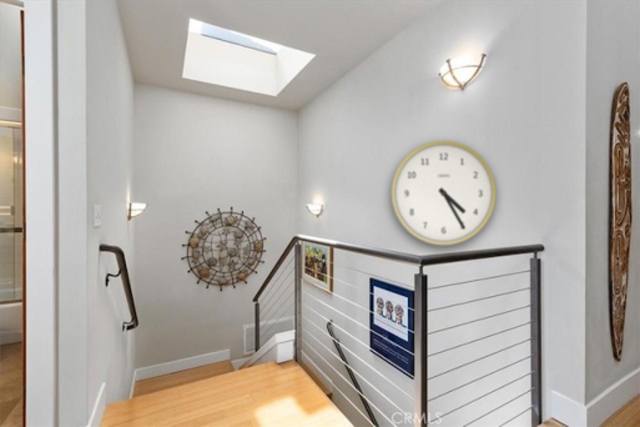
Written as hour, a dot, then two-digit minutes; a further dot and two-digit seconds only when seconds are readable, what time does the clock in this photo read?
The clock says 4.25
